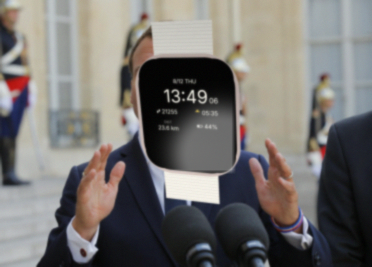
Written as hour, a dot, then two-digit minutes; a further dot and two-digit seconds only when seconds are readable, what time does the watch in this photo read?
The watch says 13.49
